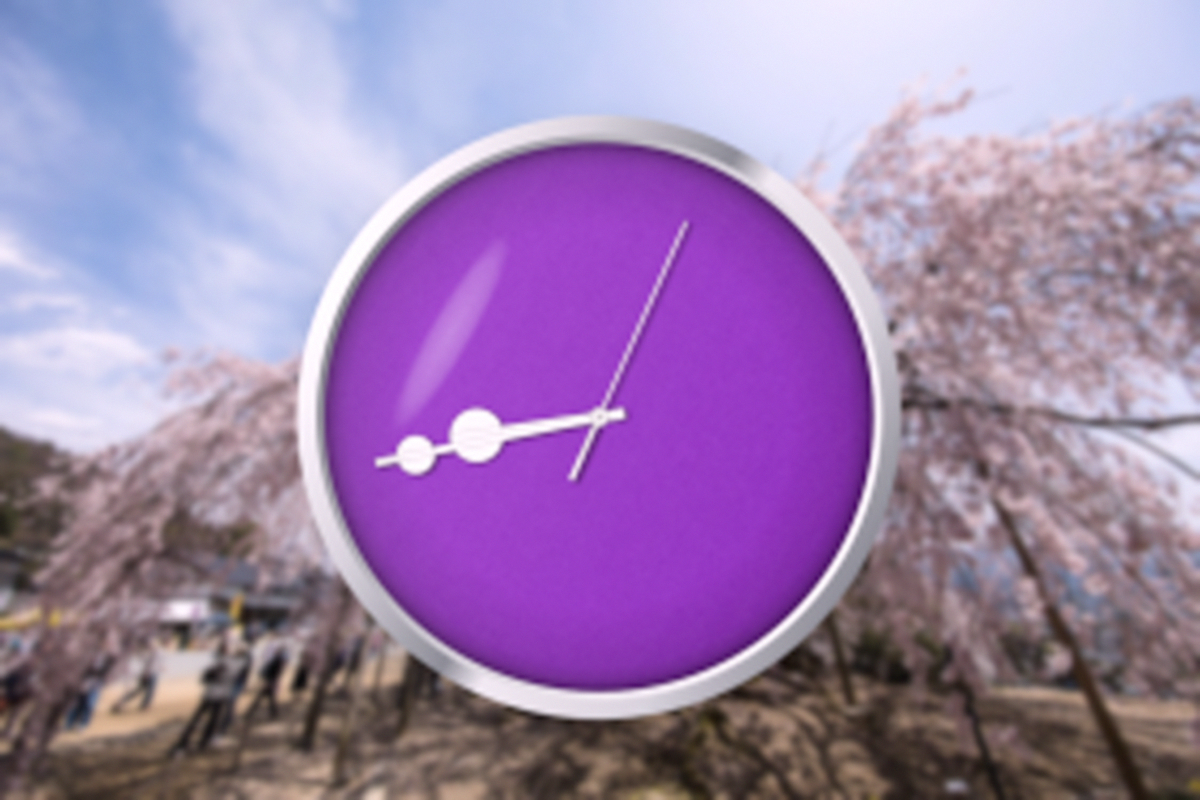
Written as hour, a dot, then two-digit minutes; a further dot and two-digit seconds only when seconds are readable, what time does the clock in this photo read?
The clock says 8.43.04
